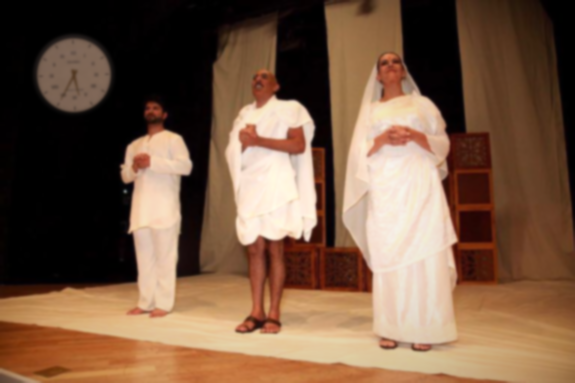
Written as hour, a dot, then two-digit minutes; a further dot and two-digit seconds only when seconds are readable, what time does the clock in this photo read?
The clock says 5.35
